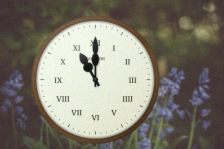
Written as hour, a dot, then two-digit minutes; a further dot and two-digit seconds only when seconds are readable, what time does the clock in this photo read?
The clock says 11.00
